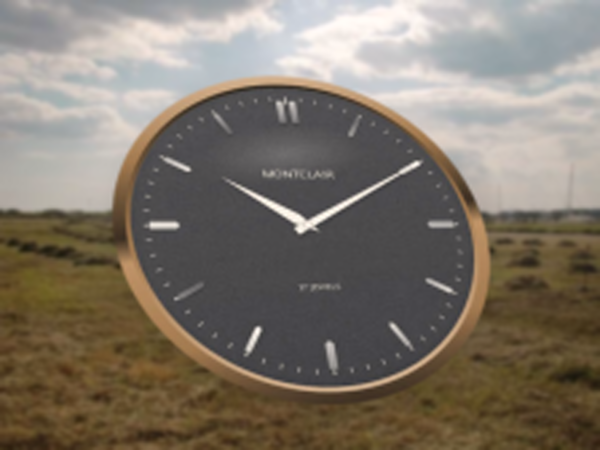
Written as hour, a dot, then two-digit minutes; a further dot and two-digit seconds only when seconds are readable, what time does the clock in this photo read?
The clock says 10.10
